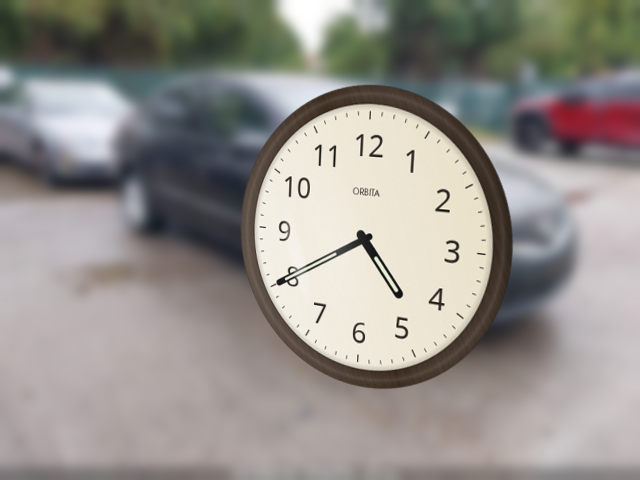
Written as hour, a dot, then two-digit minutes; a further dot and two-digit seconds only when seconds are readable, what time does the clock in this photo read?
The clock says 4.40
